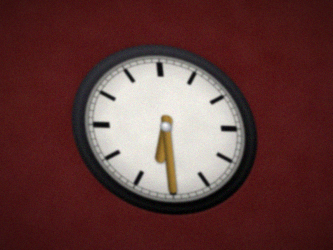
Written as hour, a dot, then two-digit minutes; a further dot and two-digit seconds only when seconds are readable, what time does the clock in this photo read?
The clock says 6.30
